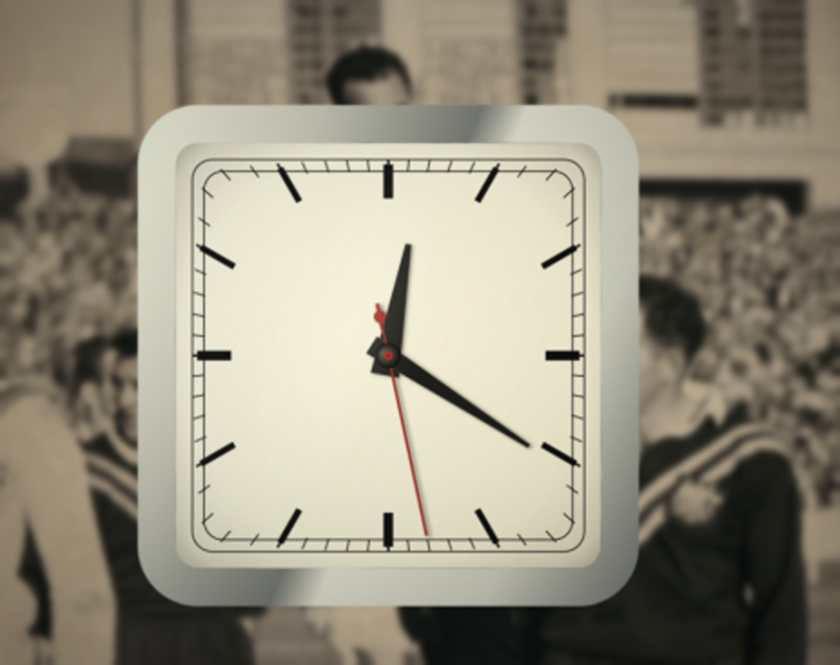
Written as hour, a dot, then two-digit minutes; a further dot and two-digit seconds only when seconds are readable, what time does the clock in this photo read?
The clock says 12.20.28
